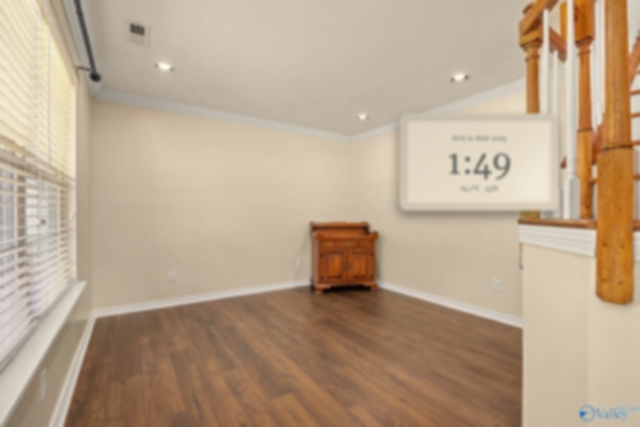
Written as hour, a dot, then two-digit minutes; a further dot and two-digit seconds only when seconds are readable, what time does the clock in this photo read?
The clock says 1.49
